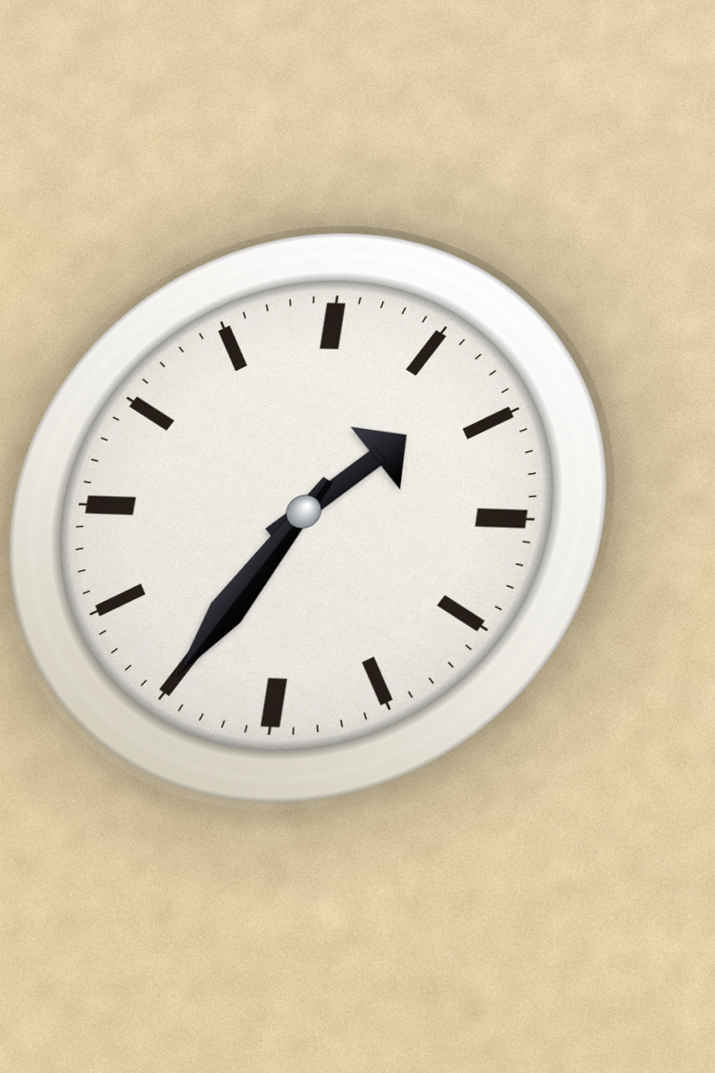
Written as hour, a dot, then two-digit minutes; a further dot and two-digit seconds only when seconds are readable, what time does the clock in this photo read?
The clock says 1.35
